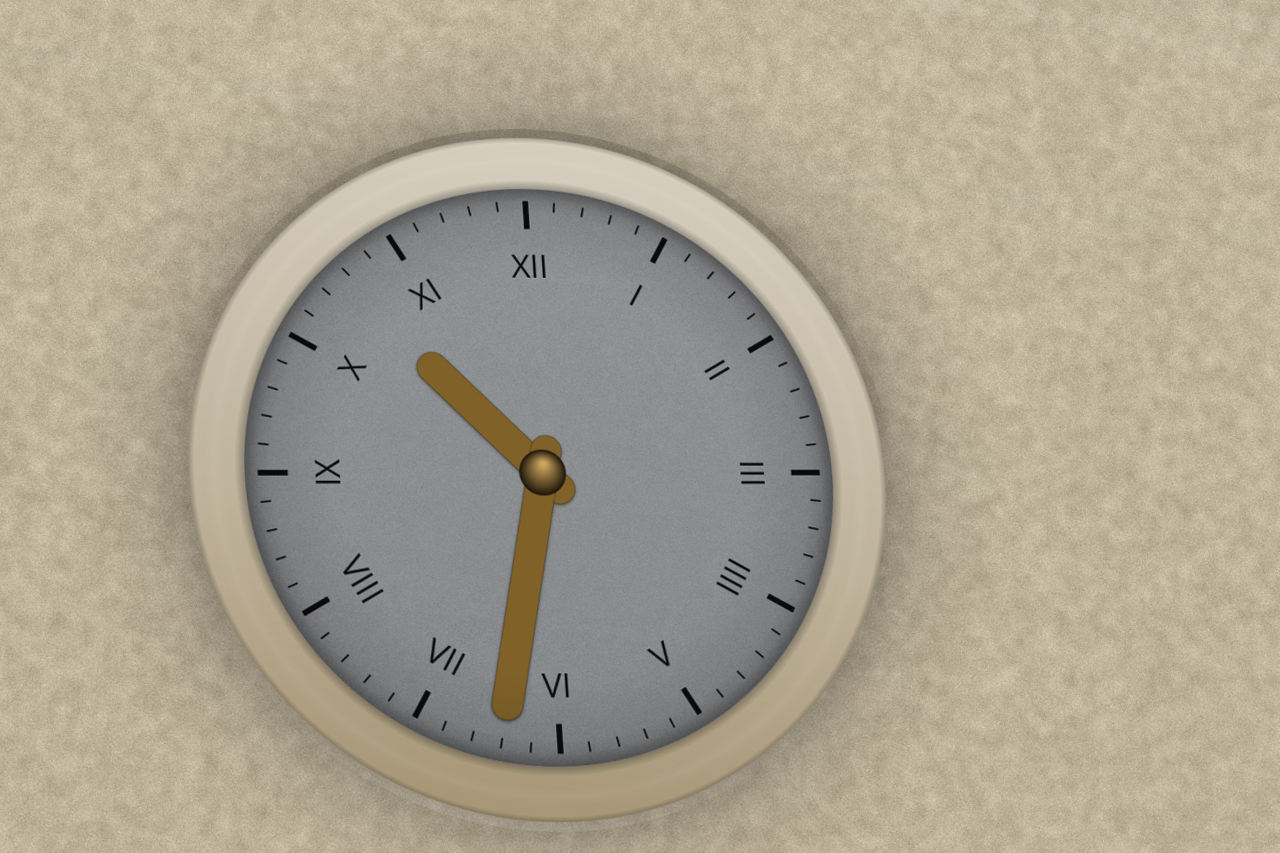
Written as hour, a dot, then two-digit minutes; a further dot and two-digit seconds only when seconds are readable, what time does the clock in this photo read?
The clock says 10.32
